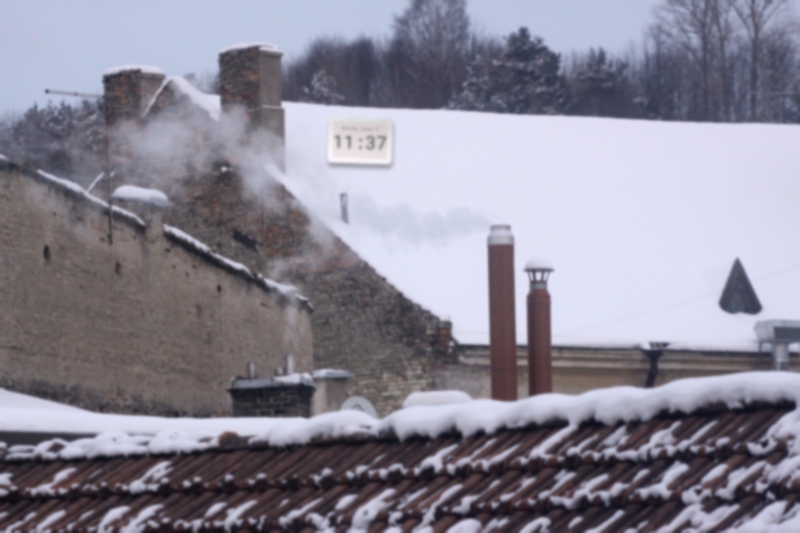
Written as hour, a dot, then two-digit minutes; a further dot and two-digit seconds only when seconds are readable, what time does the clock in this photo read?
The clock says 11.37
